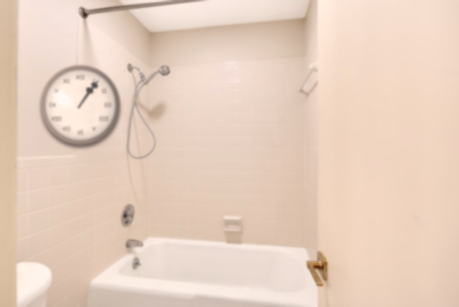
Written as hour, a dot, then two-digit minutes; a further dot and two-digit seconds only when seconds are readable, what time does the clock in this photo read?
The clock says 1.06
